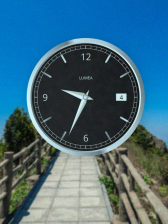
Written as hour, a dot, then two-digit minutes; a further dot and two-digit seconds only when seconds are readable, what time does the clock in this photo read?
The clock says 9.34
